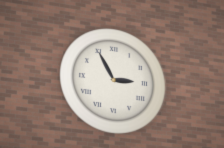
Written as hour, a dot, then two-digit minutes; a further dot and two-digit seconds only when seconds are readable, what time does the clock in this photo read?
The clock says 2.55
